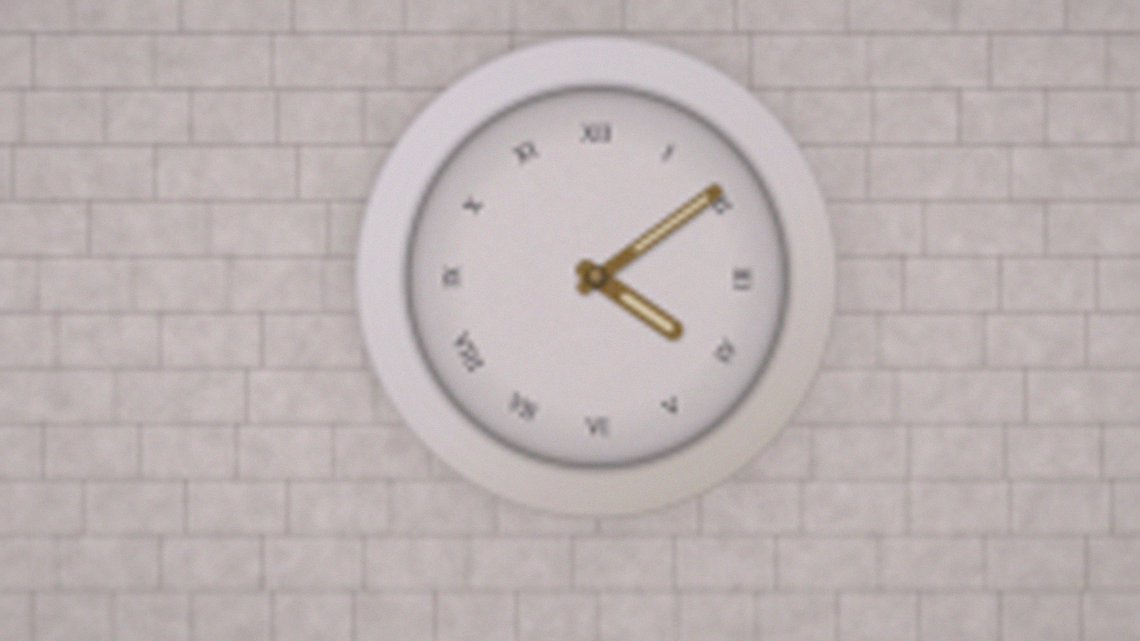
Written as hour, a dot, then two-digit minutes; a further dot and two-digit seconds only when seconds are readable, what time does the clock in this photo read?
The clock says 4.09
